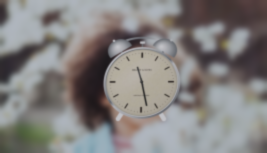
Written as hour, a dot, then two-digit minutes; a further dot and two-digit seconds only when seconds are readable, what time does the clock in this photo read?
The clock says 11.28
